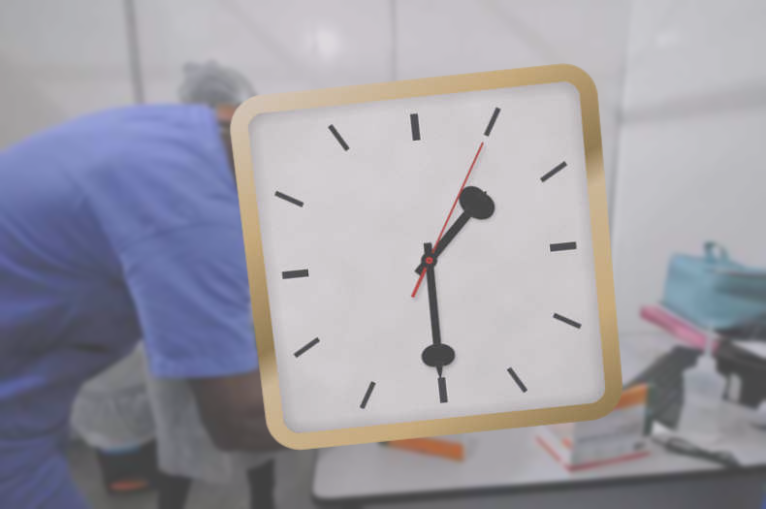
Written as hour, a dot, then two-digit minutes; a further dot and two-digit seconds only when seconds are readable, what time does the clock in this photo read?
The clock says 1.30.05
